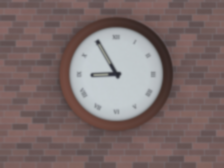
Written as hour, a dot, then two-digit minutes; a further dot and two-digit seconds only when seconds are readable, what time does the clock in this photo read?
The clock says 8.55
